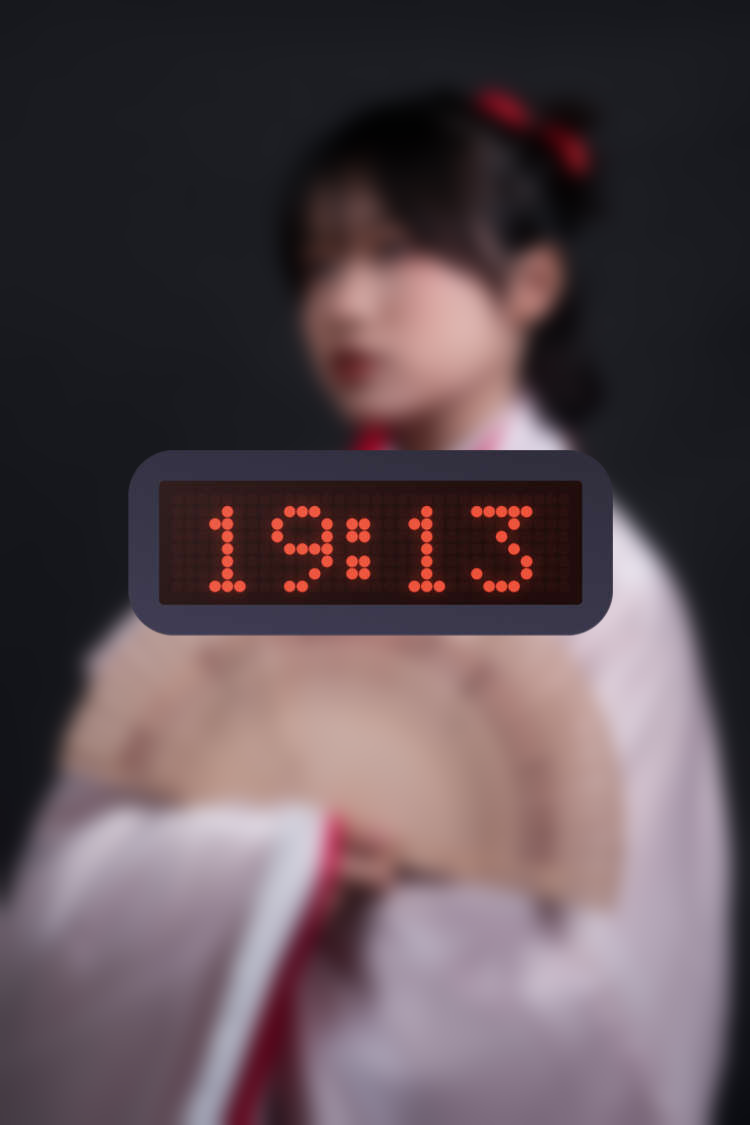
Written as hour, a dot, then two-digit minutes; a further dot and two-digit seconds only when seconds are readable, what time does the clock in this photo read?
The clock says 19.13
